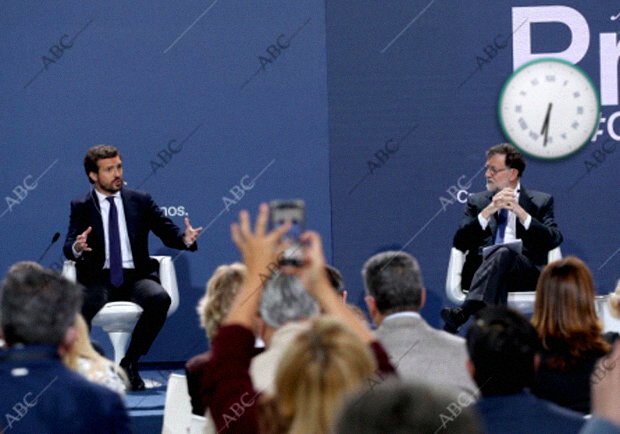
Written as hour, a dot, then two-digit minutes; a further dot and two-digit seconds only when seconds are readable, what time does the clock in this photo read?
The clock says 6.31
